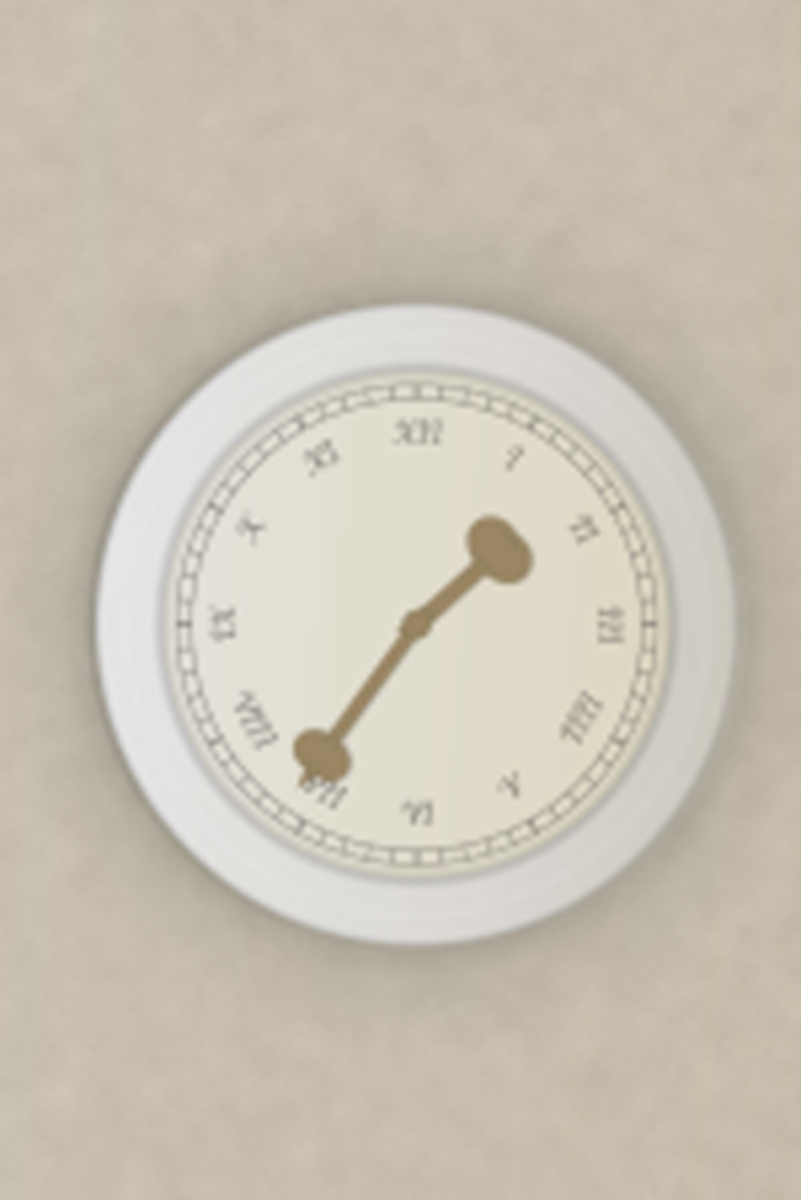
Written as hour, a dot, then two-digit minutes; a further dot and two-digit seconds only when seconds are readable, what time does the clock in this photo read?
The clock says 1.36
